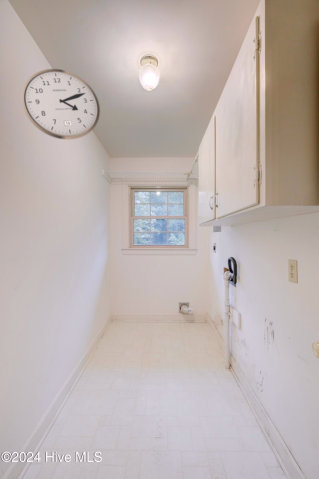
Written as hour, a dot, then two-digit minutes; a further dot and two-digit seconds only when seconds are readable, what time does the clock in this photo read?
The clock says 4.12
